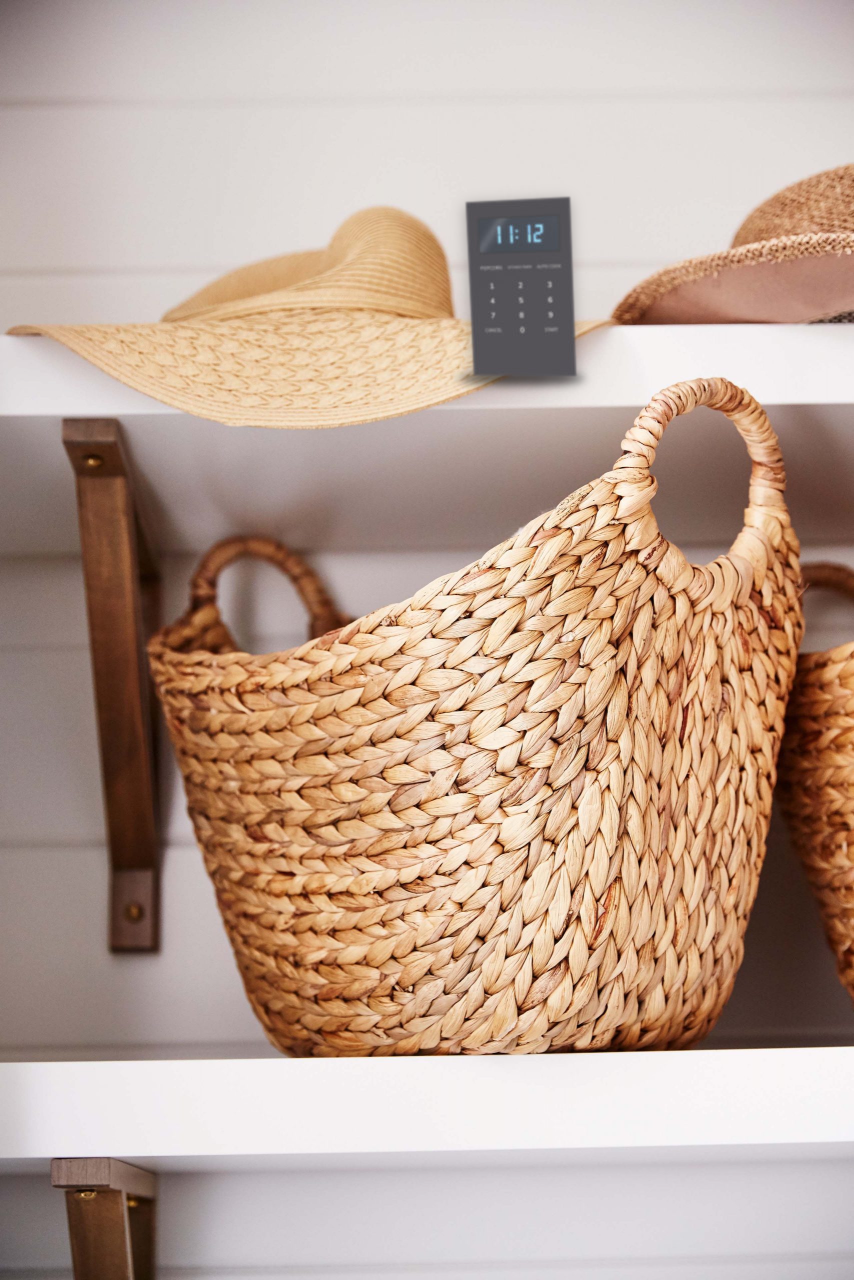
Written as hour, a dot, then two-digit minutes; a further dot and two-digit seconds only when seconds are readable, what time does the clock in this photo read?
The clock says 11.12
